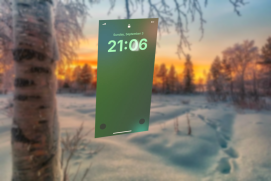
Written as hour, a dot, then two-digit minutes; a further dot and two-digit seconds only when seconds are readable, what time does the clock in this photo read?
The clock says 21.06
